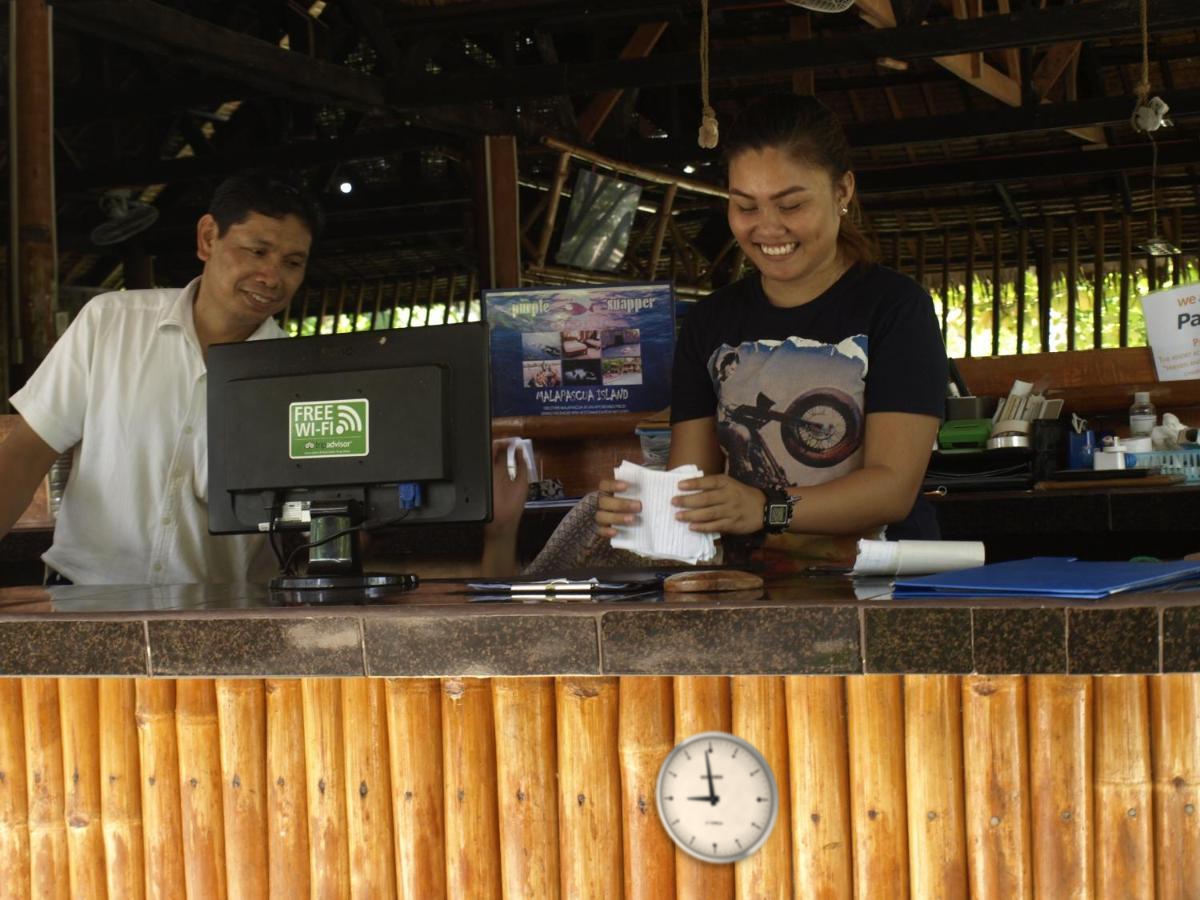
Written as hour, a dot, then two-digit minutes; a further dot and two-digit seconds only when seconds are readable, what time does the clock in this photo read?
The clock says 8.59
